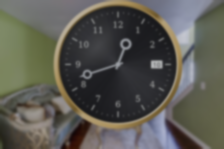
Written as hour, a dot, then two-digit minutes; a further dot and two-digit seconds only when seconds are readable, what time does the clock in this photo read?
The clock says 12.42
